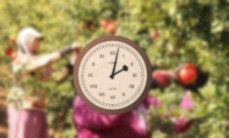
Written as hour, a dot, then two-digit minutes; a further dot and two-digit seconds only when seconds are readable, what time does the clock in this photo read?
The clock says 2.02
